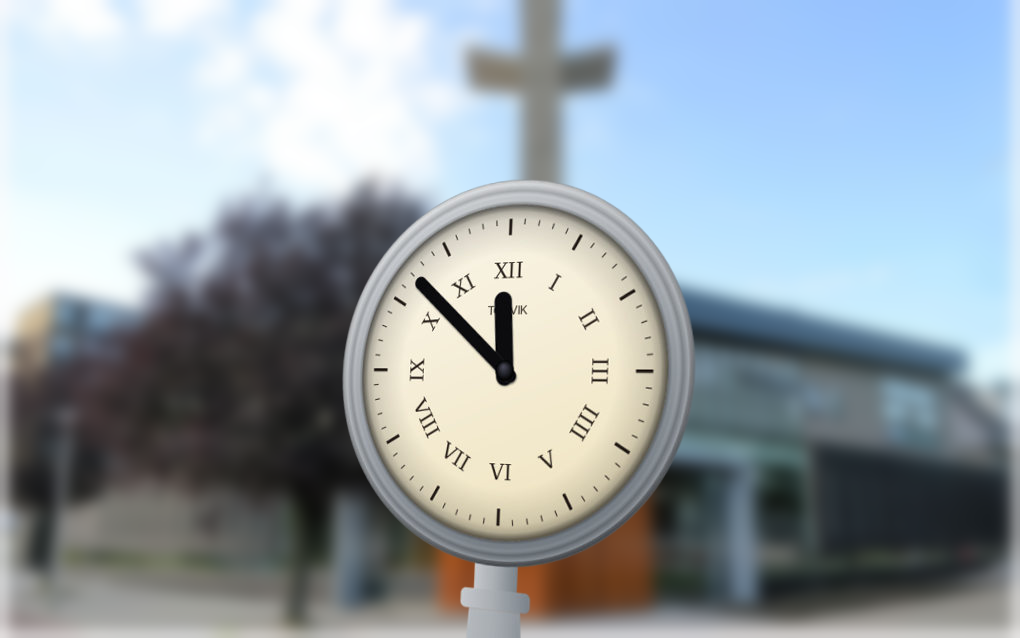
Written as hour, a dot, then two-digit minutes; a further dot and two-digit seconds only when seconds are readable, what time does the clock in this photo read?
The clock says 11.52
